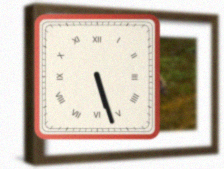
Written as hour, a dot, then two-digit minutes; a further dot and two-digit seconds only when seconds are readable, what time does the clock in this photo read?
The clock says 5.27
